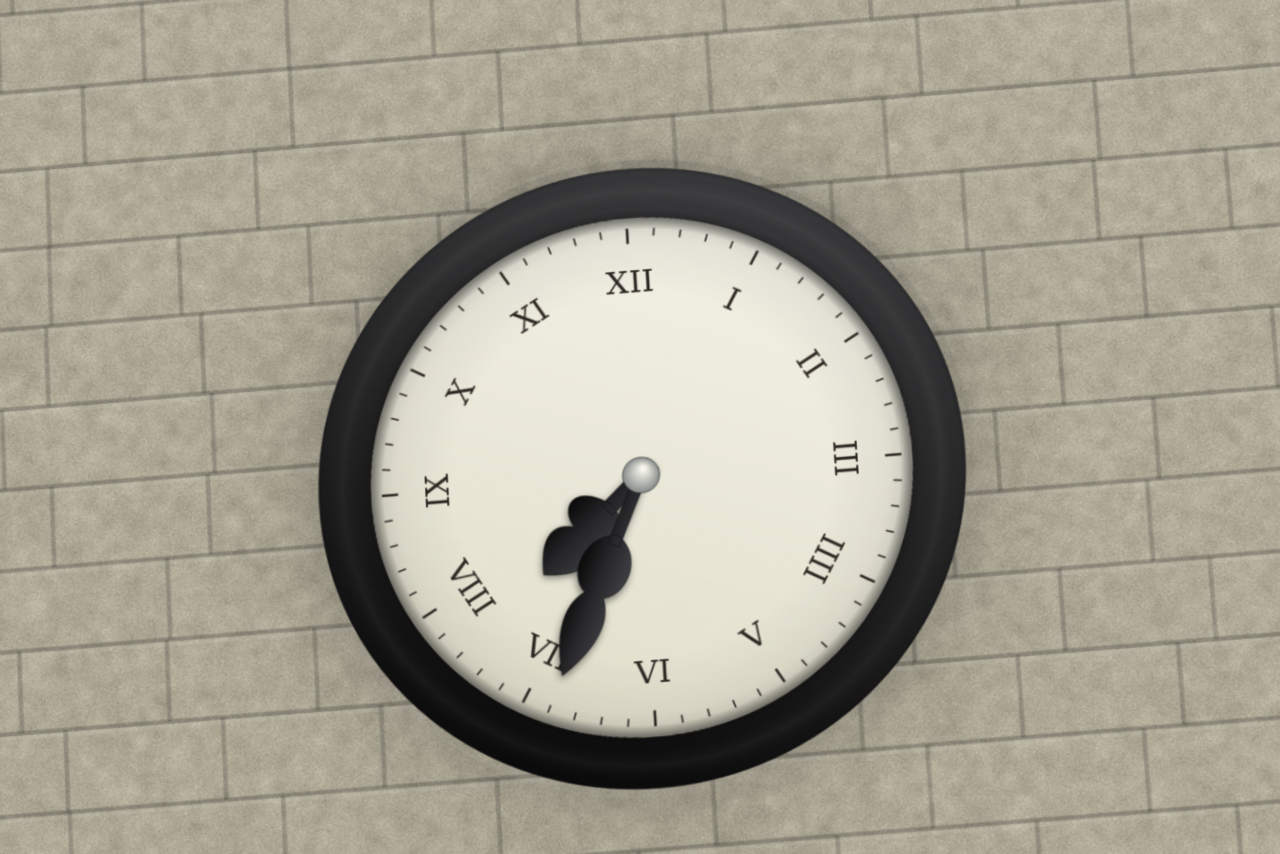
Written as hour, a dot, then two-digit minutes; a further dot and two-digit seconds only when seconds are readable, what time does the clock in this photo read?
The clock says 7.34
